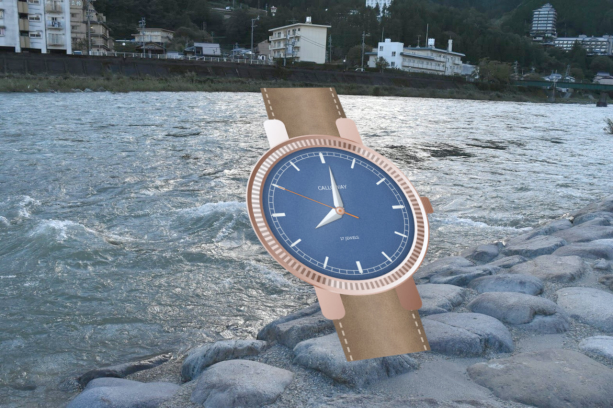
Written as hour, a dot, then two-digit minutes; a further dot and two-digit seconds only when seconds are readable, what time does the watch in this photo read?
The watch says 8.00.50
